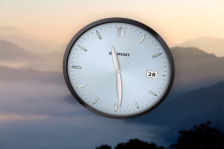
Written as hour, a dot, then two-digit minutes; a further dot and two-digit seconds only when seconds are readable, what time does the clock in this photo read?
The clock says 11.29
